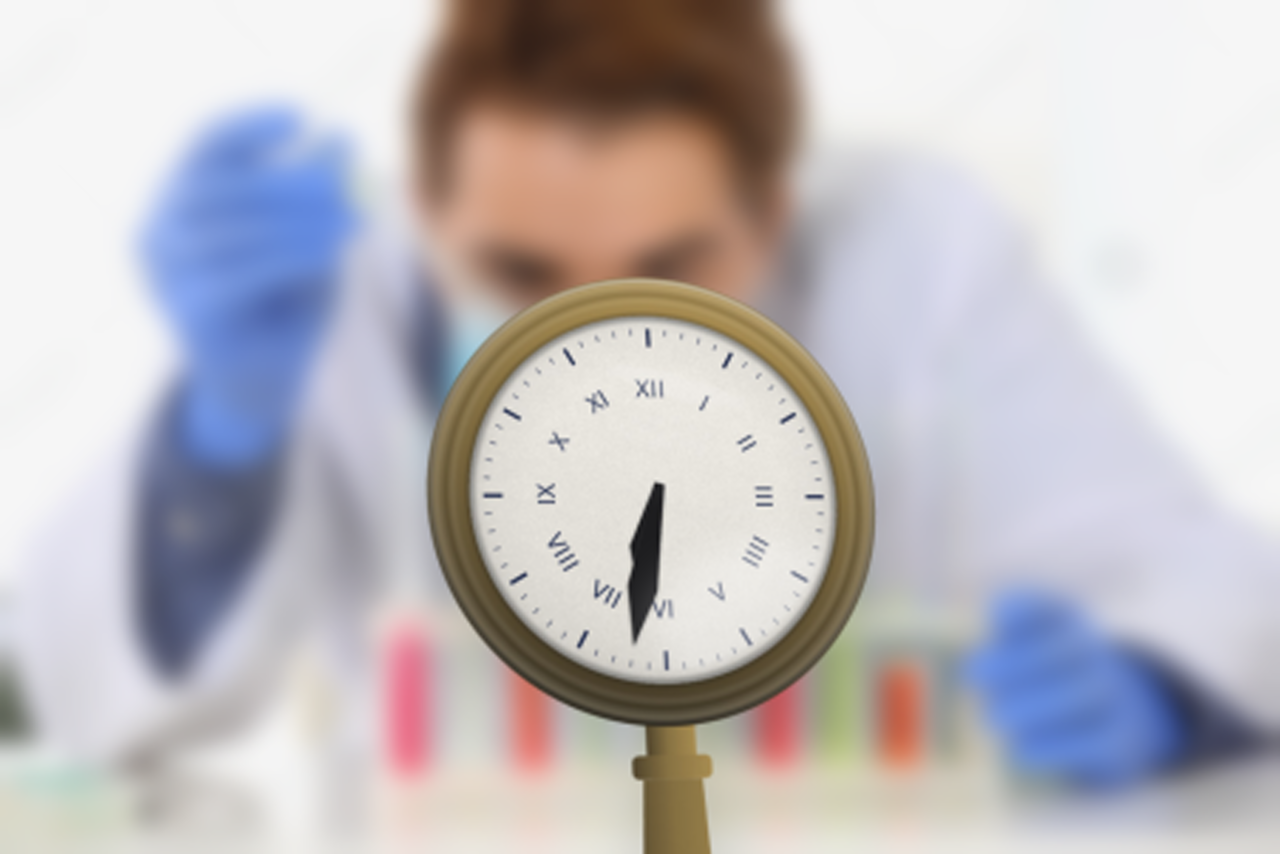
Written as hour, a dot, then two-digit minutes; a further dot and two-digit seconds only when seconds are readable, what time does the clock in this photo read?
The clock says 6.32
